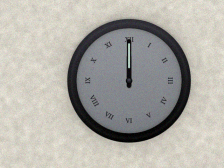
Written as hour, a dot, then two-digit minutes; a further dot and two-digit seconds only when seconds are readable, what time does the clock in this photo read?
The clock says 12.00
